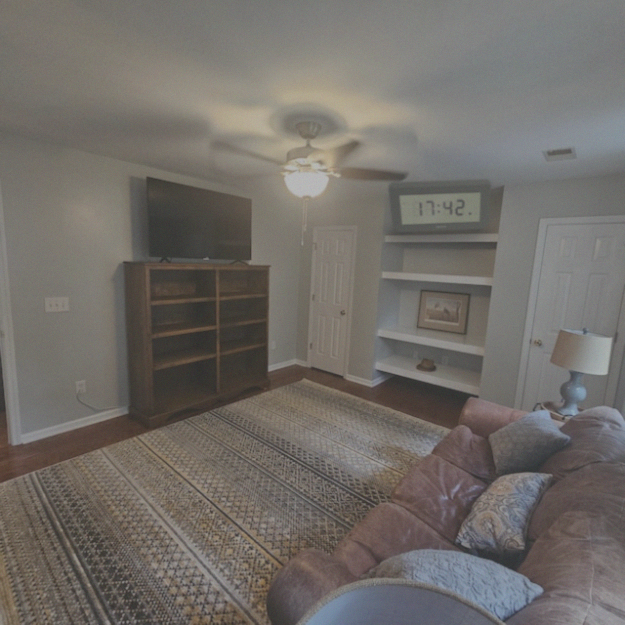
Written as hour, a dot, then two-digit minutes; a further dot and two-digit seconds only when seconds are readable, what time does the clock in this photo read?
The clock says 17.42
